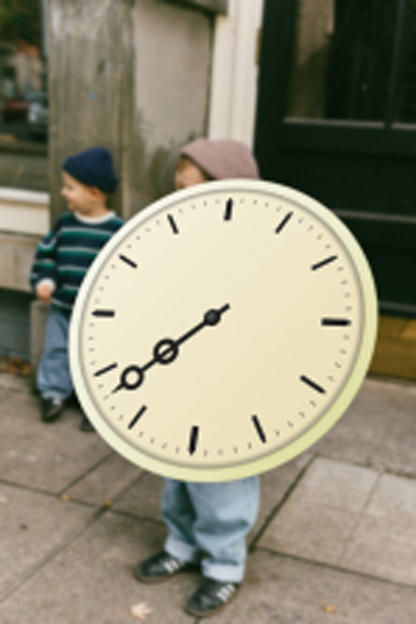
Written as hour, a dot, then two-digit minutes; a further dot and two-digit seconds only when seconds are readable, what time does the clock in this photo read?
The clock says 7.38
